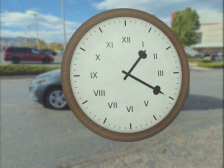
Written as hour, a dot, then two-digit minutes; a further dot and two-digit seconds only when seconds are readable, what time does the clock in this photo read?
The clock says 1.20
